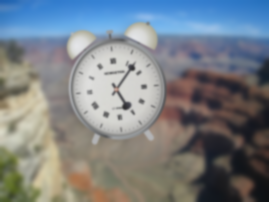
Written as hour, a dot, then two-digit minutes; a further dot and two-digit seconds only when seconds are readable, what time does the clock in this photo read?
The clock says 5.07
